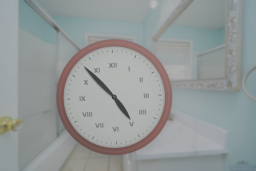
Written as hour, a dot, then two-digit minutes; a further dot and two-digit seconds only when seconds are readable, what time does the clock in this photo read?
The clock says 4.53
